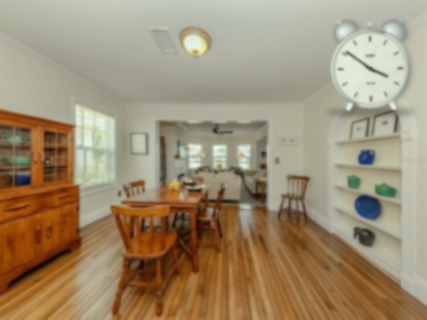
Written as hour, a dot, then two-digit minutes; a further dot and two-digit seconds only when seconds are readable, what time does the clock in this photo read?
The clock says 3.51
